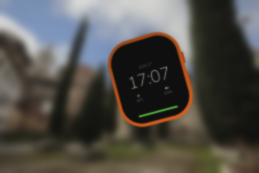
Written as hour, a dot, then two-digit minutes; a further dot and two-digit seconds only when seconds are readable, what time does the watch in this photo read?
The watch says 17.07
